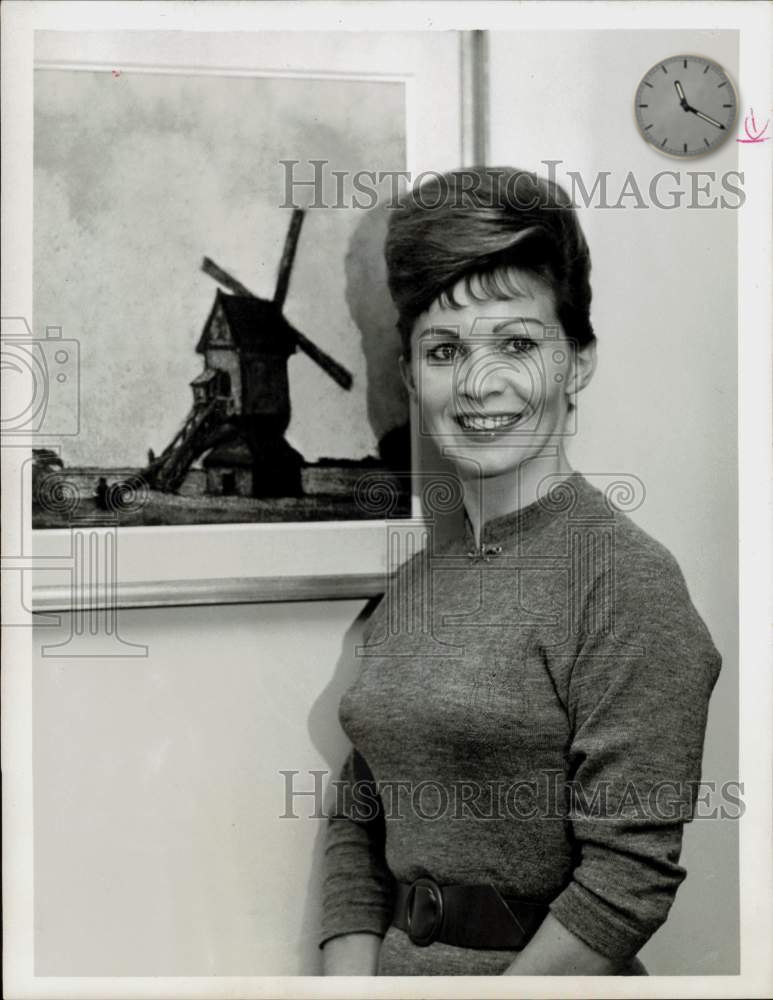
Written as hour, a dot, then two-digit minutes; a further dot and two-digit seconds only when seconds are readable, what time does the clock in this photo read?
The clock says 11.20
